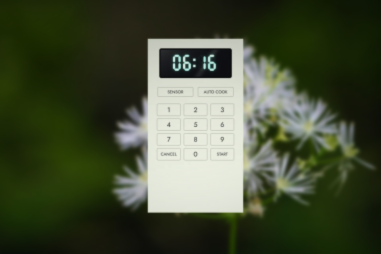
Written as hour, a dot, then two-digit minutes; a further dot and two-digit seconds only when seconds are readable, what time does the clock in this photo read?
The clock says 6.16
